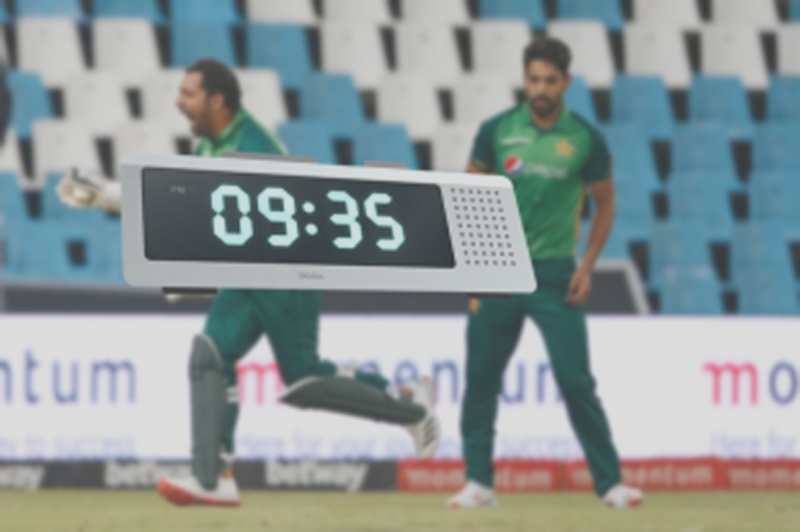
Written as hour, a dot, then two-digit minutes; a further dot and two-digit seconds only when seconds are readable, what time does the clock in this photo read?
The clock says 9.35
